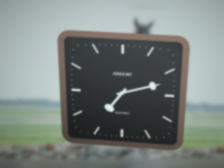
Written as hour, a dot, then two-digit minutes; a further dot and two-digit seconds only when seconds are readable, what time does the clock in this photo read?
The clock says 7.12
